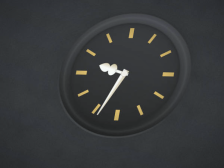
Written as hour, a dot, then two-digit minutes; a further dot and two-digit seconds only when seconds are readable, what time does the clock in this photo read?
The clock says 9.34
